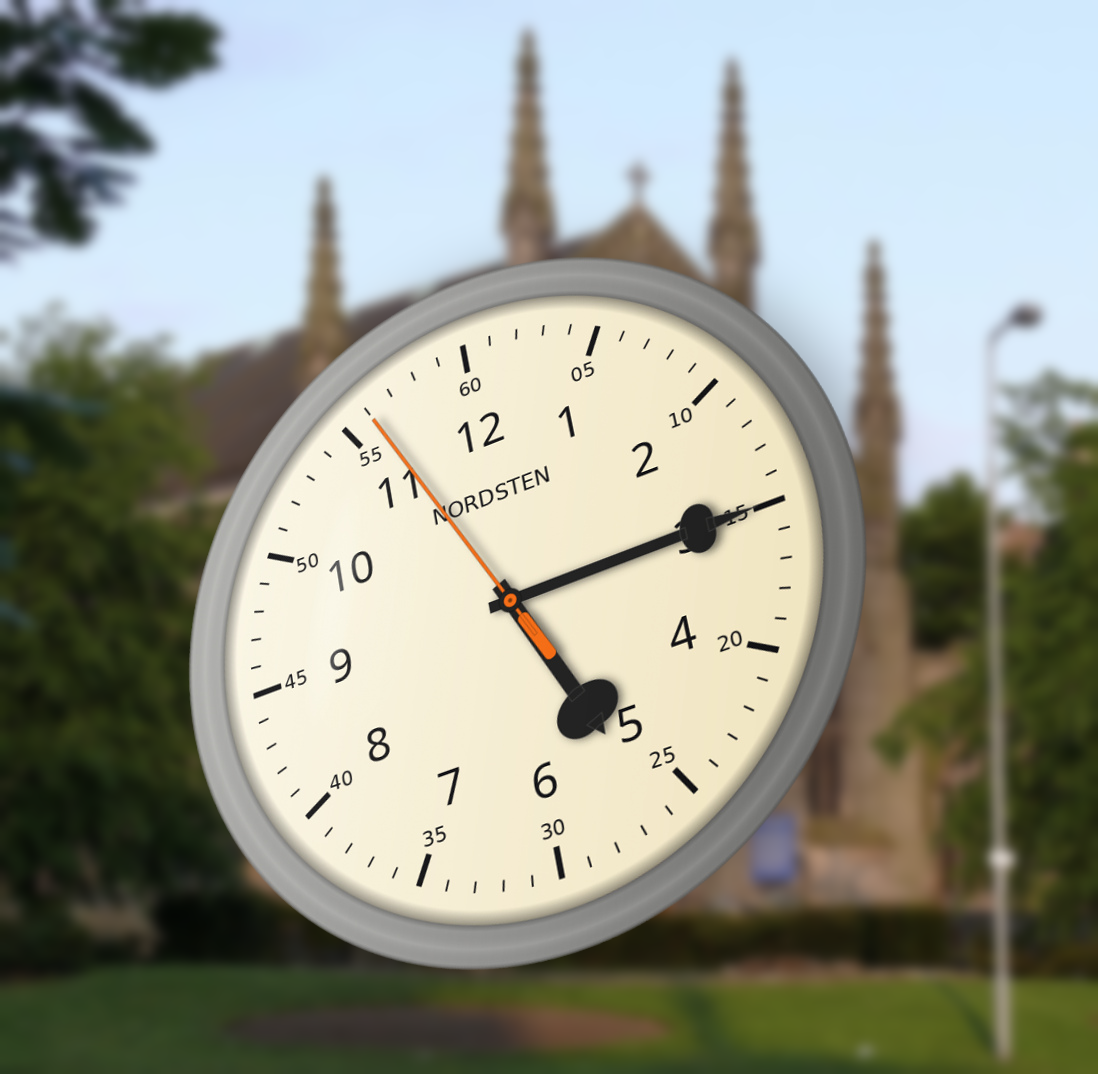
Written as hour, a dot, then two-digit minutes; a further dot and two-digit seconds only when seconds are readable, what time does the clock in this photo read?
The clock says 5.14.56
